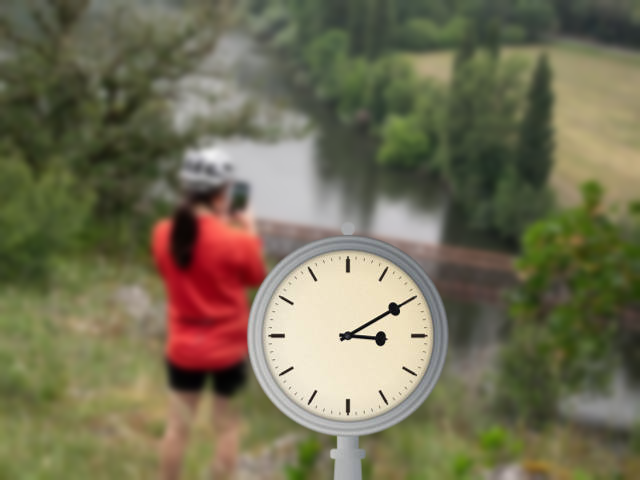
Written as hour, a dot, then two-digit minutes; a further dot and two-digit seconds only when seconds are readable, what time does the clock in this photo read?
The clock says 3.10
